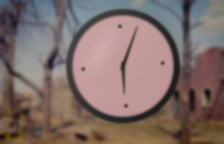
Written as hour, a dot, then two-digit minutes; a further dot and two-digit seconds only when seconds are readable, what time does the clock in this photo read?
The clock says 6.04
